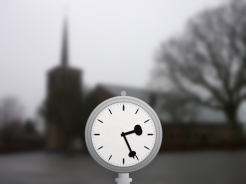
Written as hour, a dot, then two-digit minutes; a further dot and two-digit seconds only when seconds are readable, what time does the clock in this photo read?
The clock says 2.26
